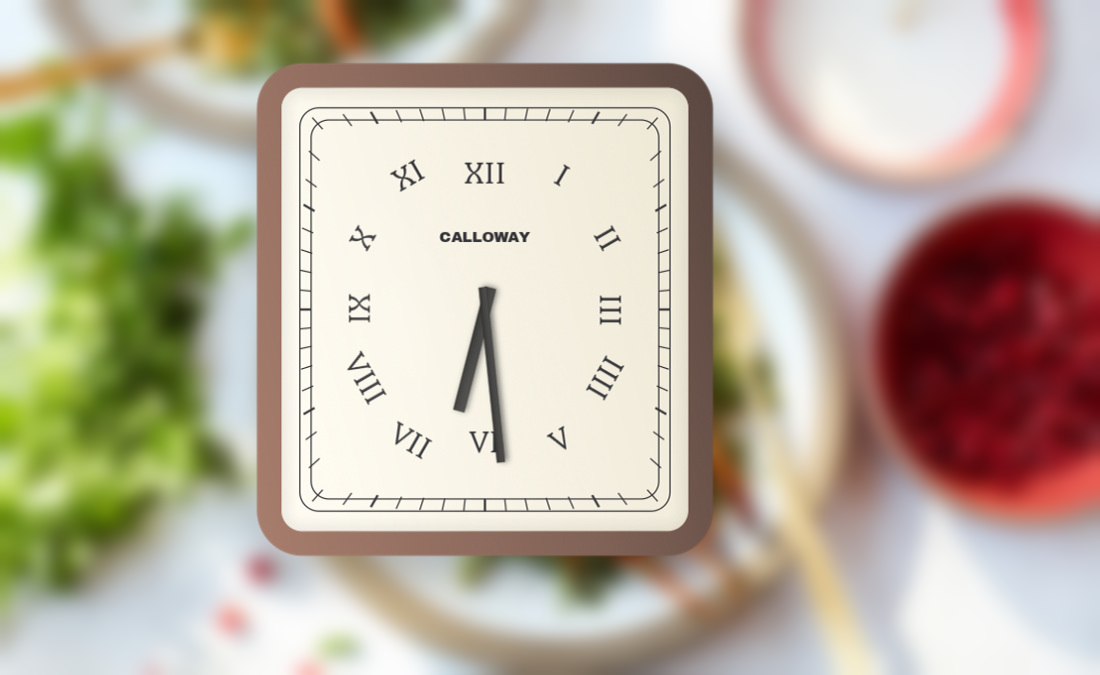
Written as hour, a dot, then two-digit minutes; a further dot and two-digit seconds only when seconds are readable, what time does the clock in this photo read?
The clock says 6.29
